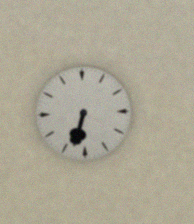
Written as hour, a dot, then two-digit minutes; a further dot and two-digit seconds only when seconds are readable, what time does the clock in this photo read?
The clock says 6.33
